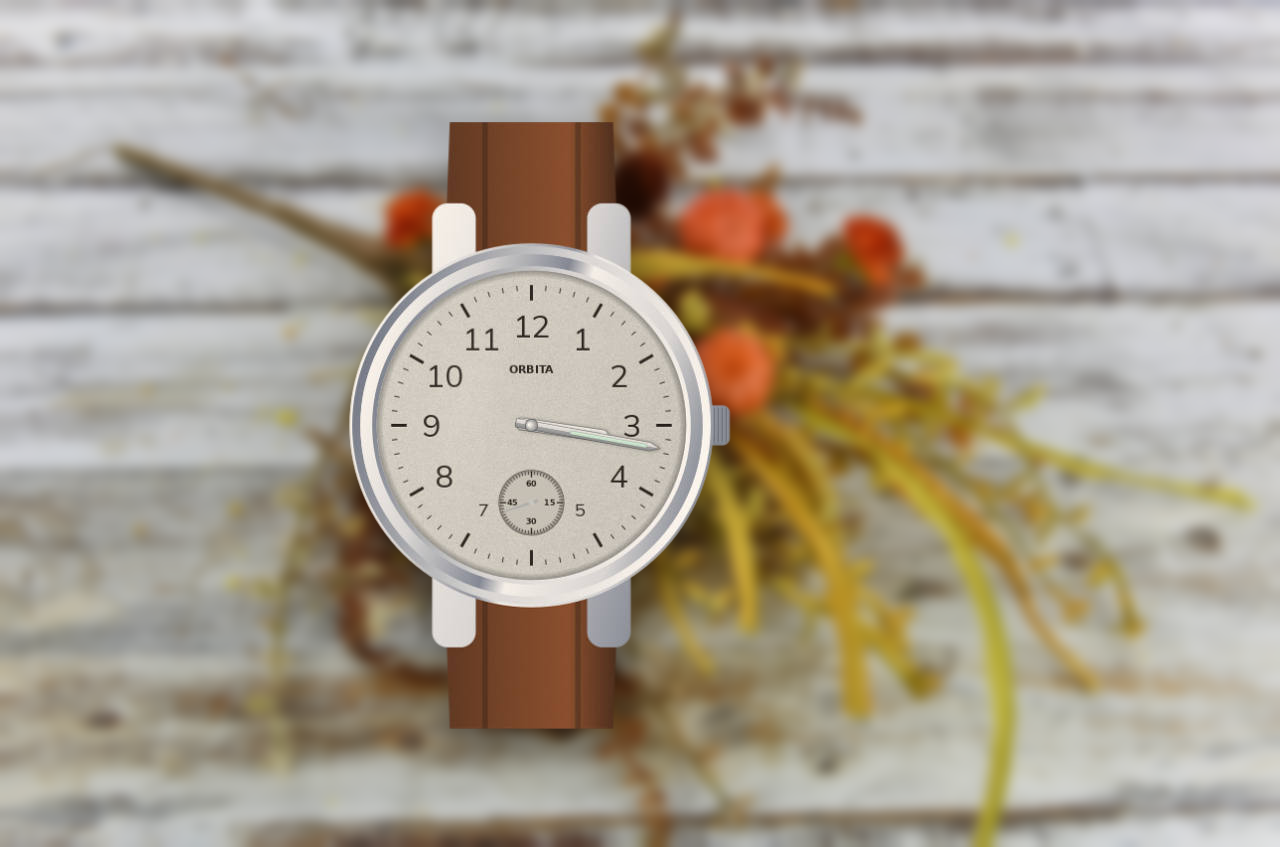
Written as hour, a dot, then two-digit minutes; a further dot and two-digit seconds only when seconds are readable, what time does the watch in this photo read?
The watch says 3.16.42
